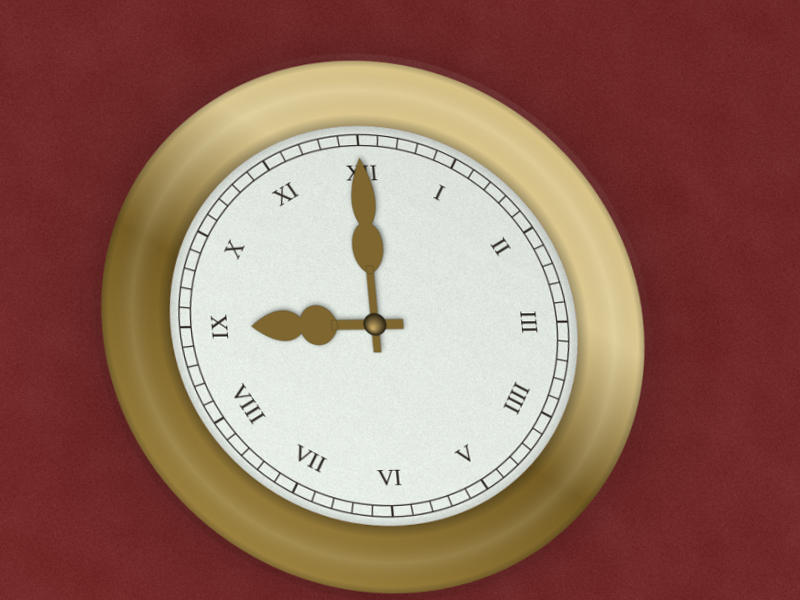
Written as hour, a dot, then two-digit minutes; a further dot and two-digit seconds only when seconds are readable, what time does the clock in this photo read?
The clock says 9.00
